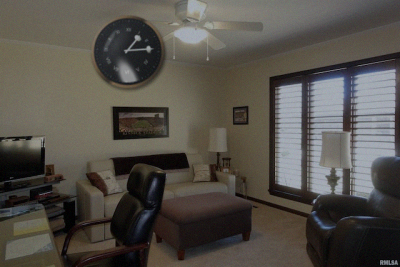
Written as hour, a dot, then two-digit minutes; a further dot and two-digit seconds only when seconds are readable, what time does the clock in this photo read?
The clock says 1.14
